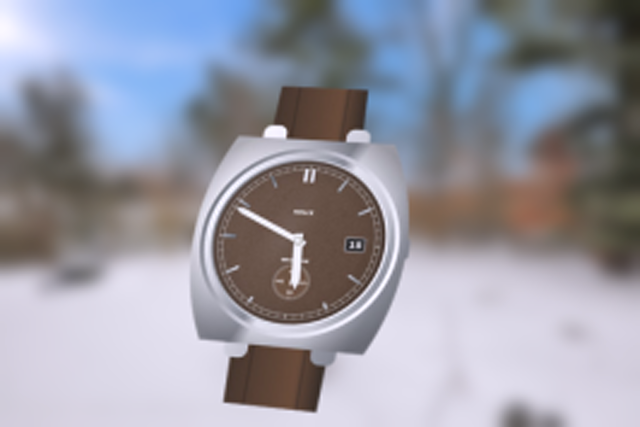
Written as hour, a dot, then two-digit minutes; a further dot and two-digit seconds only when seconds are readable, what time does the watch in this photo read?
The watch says 5.49
